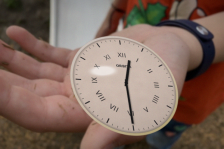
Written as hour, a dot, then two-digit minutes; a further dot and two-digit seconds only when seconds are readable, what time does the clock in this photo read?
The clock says 12.30
